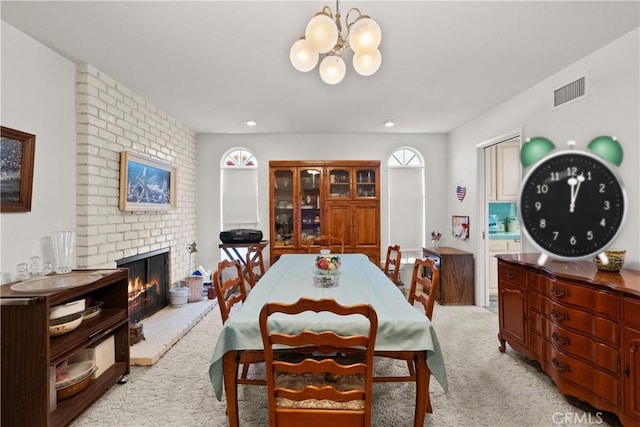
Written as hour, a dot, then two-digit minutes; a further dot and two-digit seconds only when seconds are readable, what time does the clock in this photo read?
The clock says 12.03
